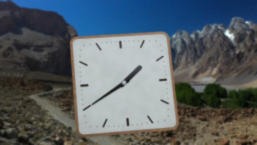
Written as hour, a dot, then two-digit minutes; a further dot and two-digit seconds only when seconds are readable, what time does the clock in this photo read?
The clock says 1.40
